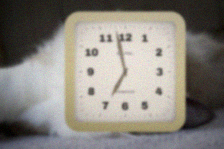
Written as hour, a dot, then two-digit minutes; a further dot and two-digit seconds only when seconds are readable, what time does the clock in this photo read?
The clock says 6.58
